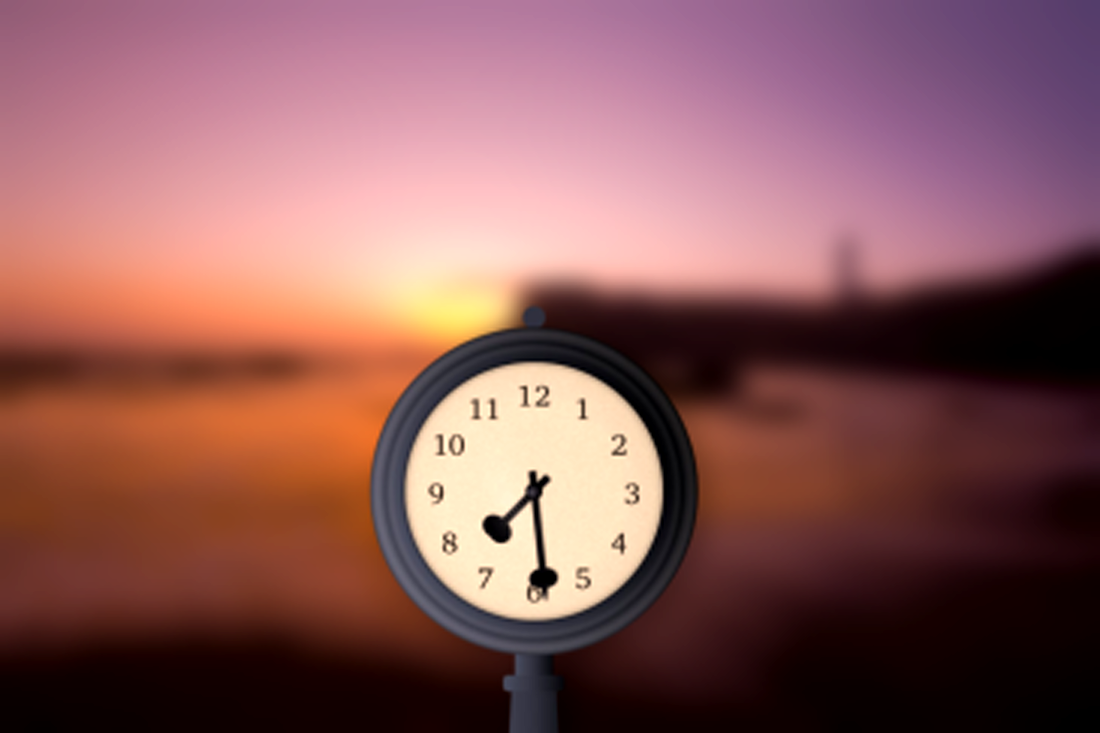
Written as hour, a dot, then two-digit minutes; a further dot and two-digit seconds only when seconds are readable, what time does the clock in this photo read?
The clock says 7.29
